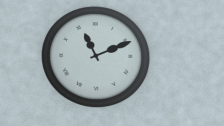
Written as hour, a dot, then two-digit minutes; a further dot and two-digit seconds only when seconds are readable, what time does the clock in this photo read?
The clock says 11.11
